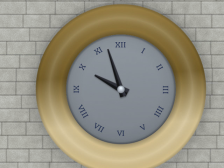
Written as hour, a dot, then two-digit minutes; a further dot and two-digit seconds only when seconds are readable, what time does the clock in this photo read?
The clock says 9.57
